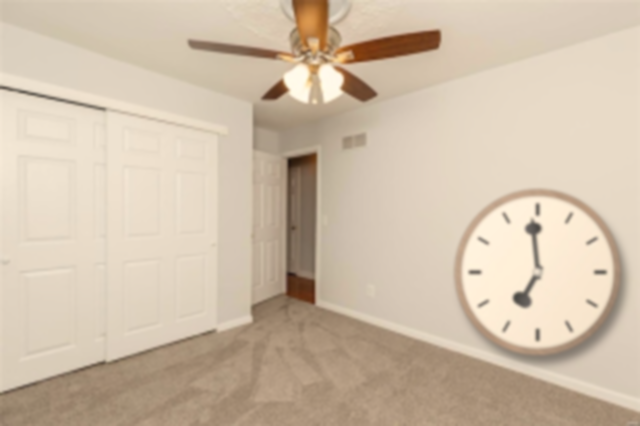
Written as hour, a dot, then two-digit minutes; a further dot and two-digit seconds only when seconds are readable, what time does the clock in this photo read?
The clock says 6.59
